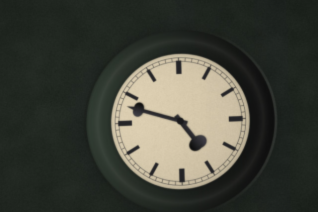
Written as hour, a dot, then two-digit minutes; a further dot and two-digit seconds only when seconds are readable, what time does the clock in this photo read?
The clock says 4.48
